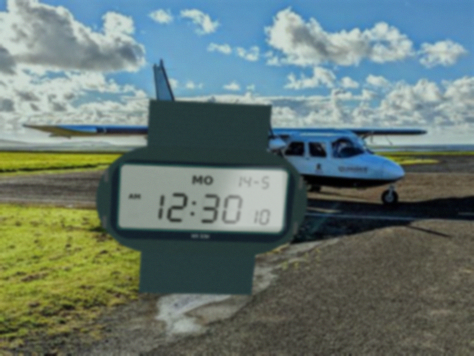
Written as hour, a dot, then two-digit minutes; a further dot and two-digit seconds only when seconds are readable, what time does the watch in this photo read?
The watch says 12.30.10
